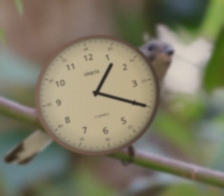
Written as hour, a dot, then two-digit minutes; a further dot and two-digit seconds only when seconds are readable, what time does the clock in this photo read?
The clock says 1.20
